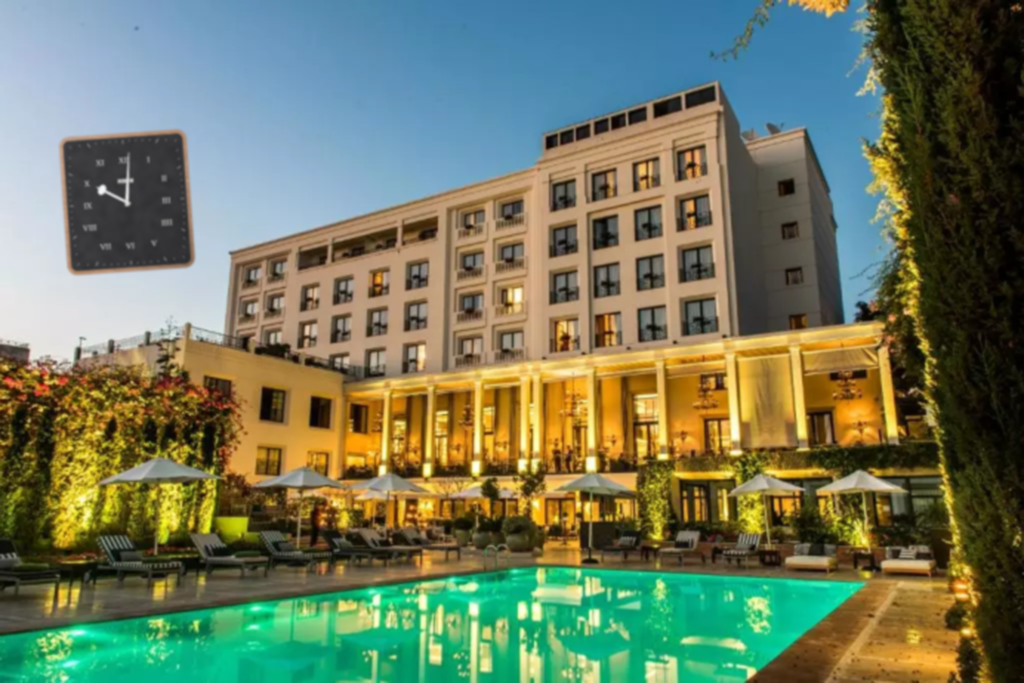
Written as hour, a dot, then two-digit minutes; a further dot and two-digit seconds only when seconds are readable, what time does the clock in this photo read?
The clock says 10.01
